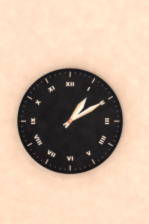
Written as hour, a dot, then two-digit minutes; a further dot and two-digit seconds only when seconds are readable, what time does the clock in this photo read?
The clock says 1.10
